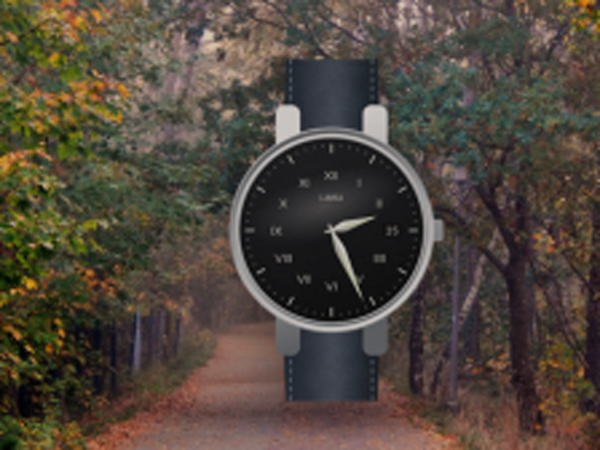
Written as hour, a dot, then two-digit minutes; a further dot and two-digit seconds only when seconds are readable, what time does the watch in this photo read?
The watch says 2.26
